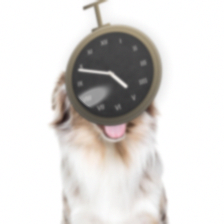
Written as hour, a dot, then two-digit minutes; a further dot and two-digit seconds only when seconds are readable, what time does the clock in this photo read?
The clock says 4.49
